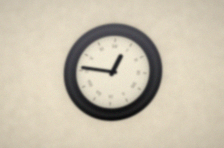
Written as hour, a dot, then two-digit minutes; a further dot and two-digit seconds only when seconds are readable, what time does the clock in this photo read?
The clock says 12.46
